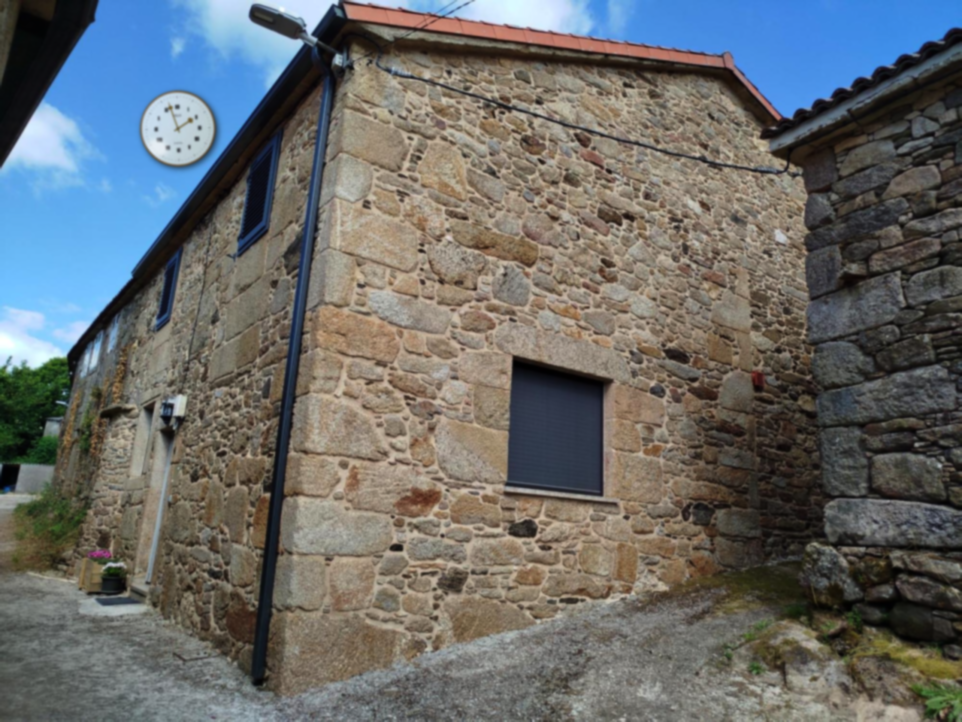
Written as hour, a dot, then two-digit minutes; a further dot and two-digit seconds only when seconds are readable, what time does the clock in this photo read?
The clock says 1.57
